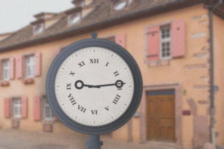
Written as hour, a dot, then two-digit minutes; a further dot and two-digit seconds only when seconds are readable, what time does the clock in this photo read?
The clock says 9.14
